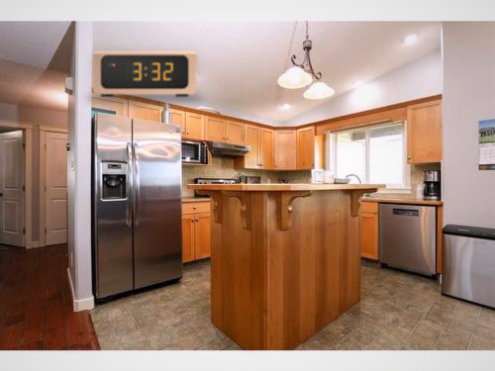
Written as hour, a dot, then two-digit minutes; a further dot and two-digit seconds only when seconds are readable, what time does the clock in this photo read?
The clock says 3.32
